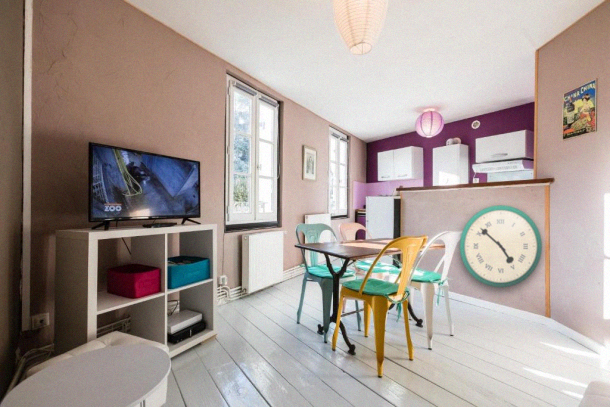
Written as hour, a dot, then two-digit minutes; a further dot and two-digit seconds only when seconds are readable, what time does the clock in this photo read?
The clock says 4.52
